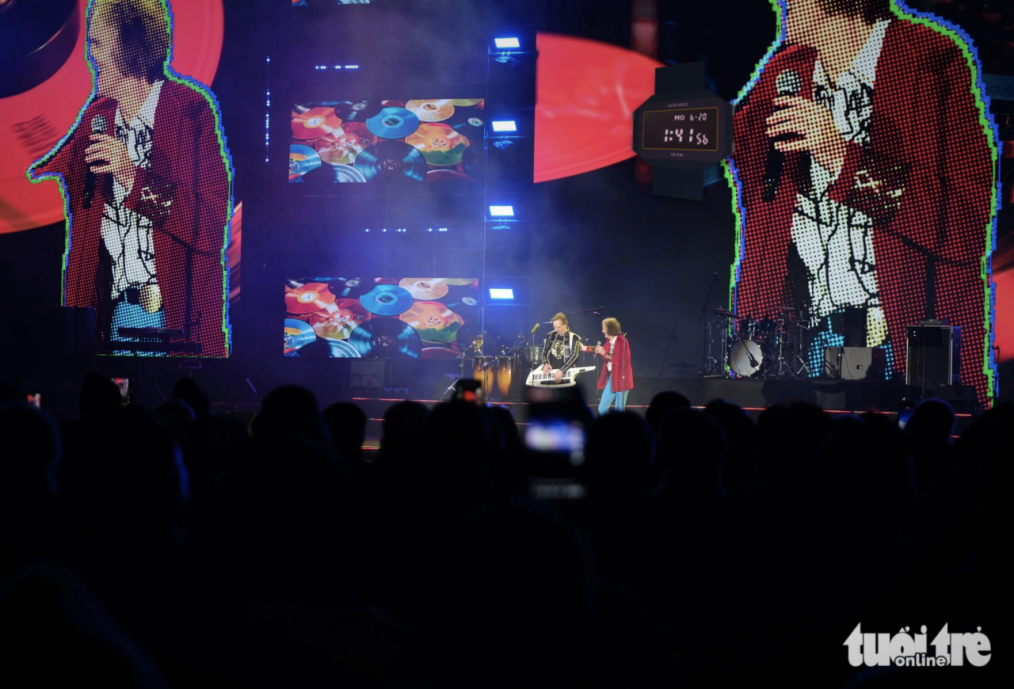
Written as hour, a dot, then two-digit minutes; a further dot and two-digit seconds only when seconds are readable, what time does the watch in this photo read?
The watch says 1.41.56
